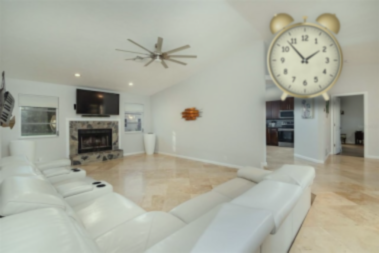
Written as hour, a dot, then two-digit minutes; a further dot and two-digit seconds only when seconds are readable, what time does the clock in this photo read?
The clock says 1.53
